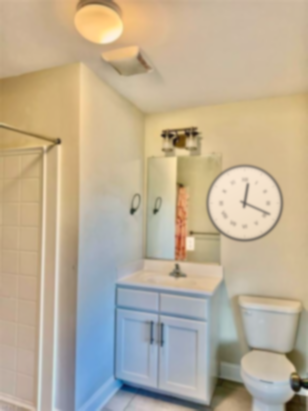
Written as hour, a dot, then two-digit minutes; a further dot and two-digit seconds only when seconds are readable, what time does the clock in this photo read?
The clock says 12.19
